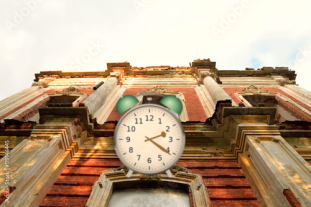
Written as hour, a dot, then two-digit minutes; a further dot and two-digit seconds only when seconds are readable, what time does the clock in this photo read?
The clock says 2.21
